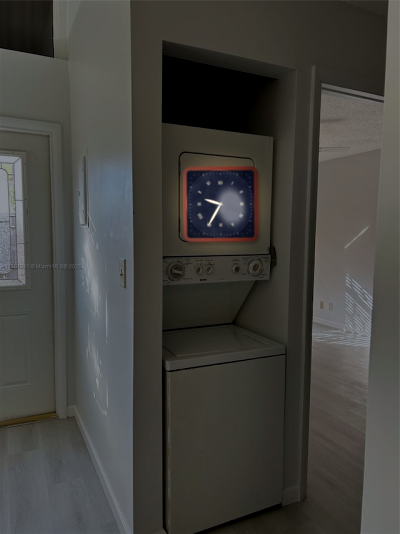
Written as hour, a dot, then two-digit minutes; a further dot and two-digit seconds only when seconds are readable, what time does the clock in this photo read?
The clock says 9.35
